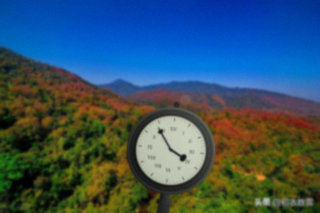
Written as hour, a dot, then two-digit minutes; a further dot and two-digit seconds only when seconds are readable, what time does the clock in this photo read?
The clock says 3.54
